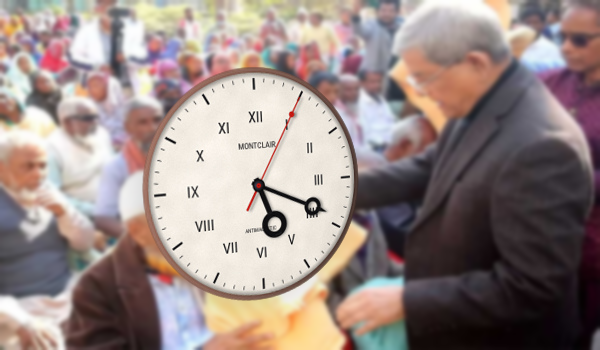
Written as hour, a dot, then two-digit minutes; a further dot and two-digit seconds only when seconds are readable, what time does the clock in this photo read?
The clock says 5.19.05
